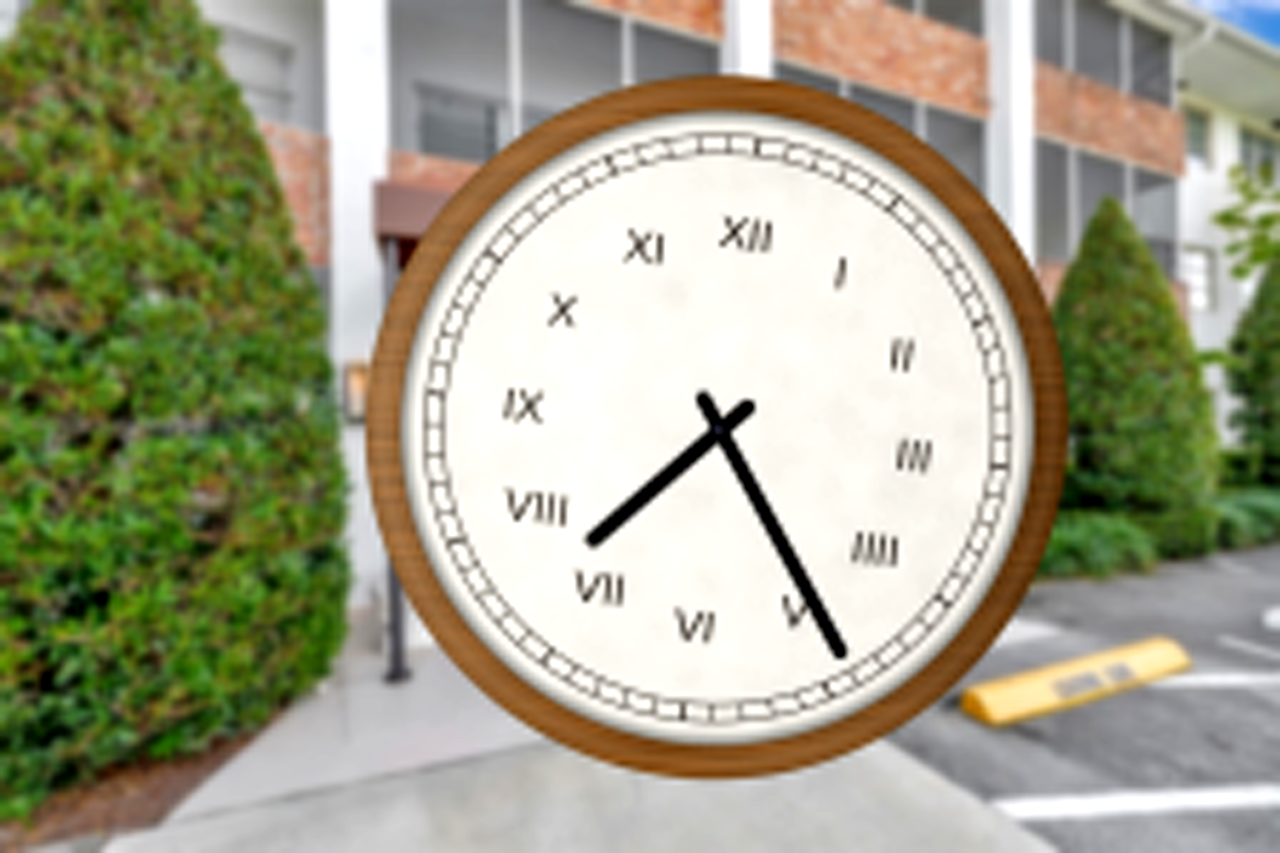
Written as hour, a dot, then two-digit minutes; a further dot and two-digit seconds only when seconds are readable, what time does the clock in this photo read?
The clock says 7.24
